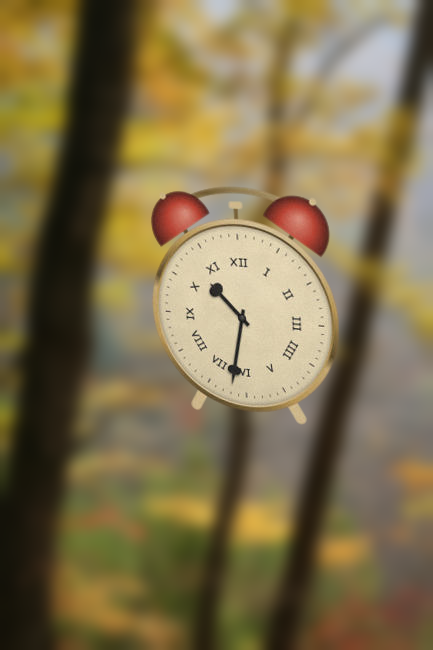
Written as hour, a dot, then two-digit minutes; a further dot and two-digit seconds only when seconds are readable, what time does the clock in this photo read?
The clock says 10.32
